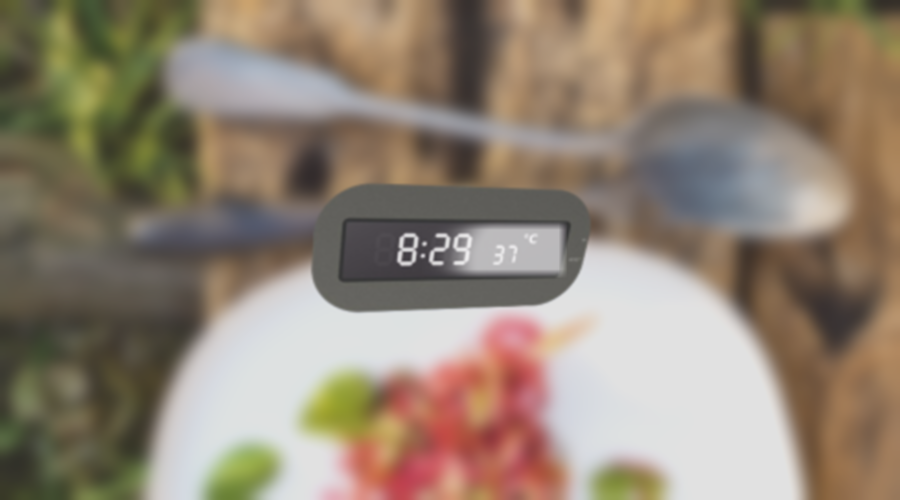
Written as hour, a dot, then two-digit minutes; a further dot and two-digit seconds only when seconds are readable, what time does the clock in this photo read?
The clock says 8.29
